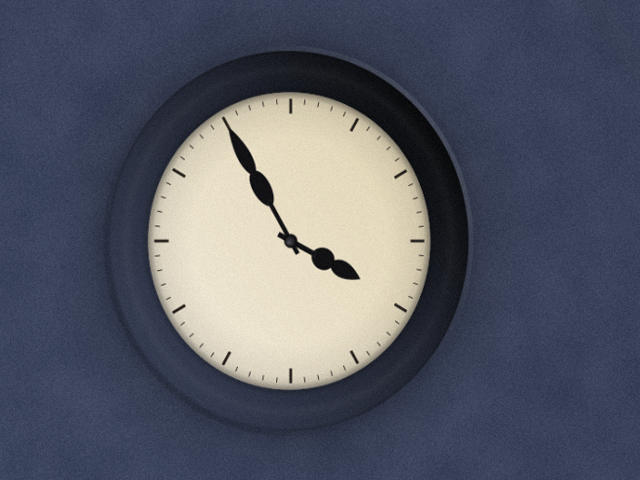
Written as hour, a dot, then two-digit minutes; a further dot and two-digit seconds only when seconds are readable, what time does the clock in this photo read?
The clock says 3.55
